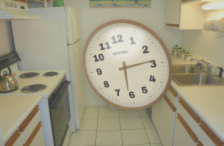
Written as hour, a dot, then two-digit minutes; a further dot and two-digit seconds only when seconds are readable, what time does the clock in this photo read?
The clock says 6.14
